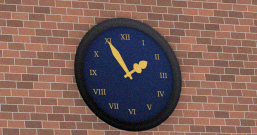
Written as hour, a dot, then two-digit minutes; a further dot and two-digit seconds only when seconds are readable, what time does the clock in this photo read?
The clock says 1.55
